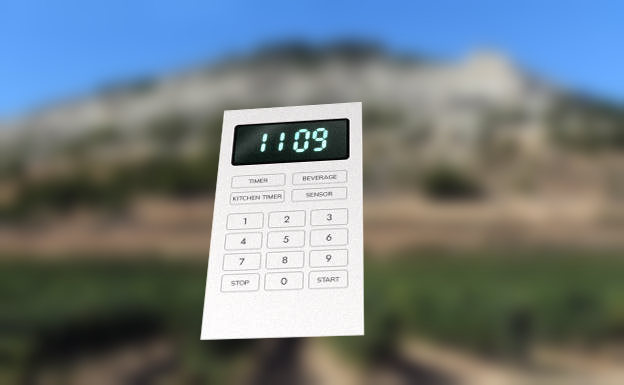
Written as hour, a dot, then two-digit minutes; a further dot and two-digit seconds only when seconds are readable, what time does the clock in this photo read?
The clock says 11.09
